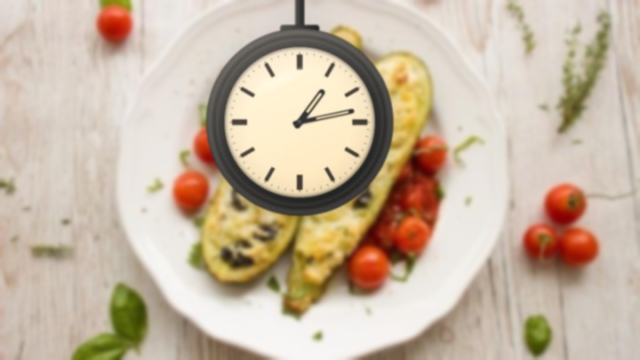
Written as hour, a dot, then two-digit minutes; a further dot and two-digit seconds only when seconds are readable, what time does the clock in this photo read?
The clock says 1.13
